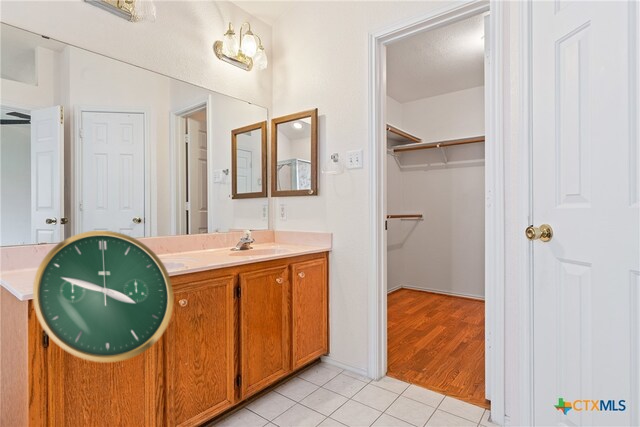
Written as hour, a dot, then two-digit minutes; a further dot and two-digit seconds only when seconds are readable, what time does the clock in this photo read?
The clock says 3.48
